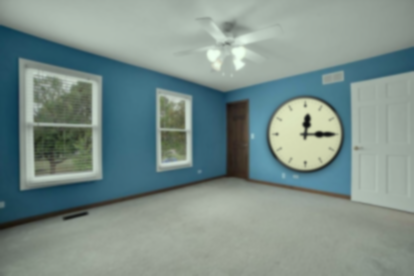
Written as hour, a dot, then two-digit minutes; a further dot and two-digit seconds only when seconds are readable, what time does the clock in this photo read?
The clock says 12.15
